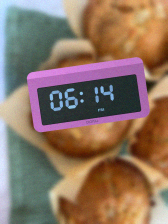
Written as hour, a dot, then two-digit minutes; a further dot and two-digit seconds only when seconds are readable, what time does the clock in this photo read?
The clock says 6.14
